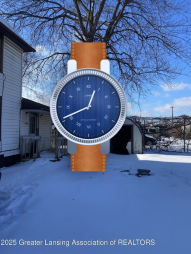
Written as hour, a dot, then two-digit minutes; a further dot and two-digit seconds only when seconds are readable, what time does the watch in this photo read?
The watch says 12.41
